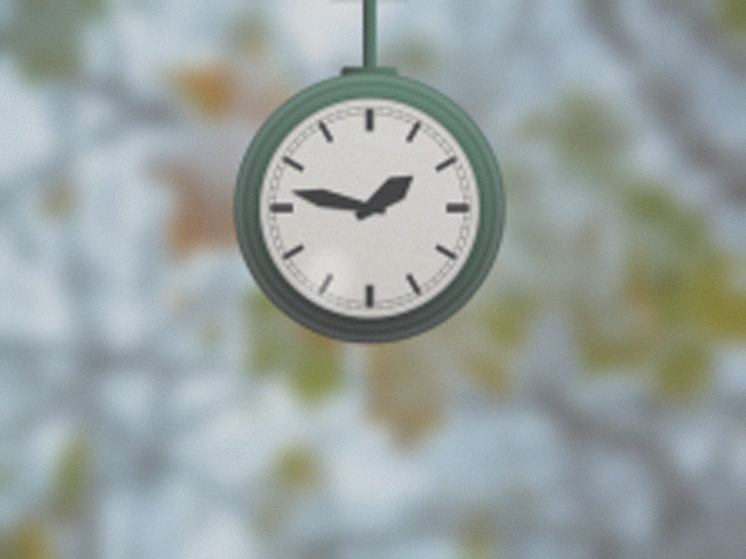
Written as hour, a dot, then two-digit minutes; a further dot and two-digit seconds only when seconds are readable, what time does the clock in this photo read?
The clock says 1.47
